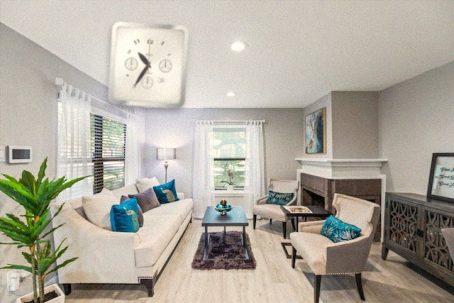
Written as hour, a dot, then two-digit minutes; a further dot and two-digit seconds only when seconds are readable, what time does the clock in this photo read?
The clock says 10.35
